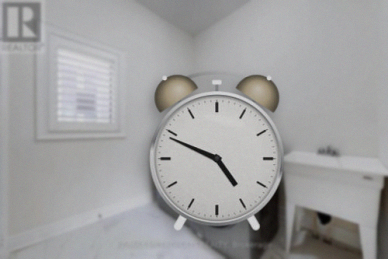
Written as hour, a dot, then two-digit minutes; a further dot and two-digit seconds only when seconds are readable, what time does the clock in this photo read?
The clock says 4.49
